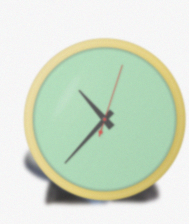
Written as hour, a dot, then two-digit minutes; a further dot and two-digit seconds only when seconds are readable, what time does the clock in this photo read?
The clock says 10.37.03
